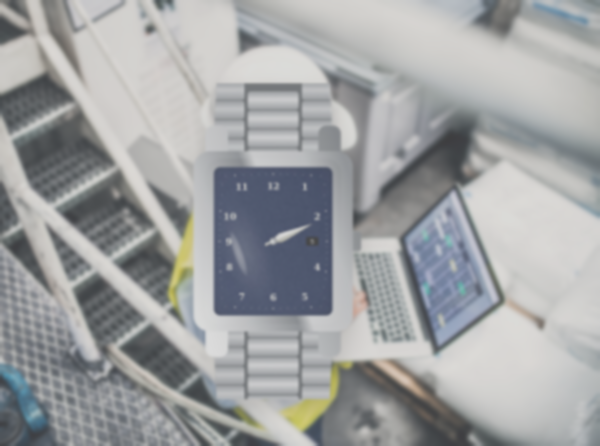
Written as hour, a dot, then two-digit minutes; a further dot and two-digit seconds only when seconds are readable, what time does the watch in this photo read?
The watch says 2.11
